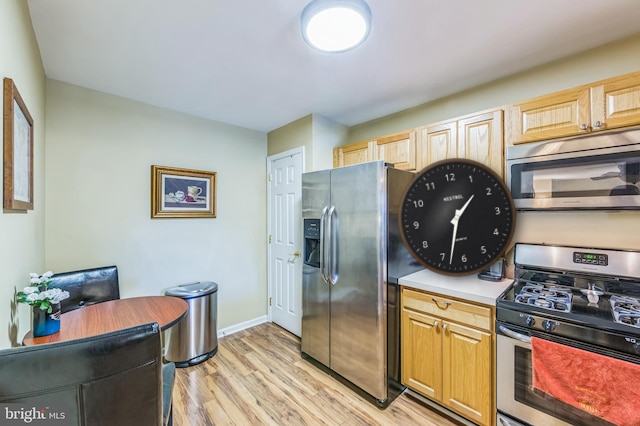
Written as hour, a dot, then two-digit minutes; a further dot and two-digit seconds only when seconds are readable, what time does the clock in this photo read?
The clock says 1.33
